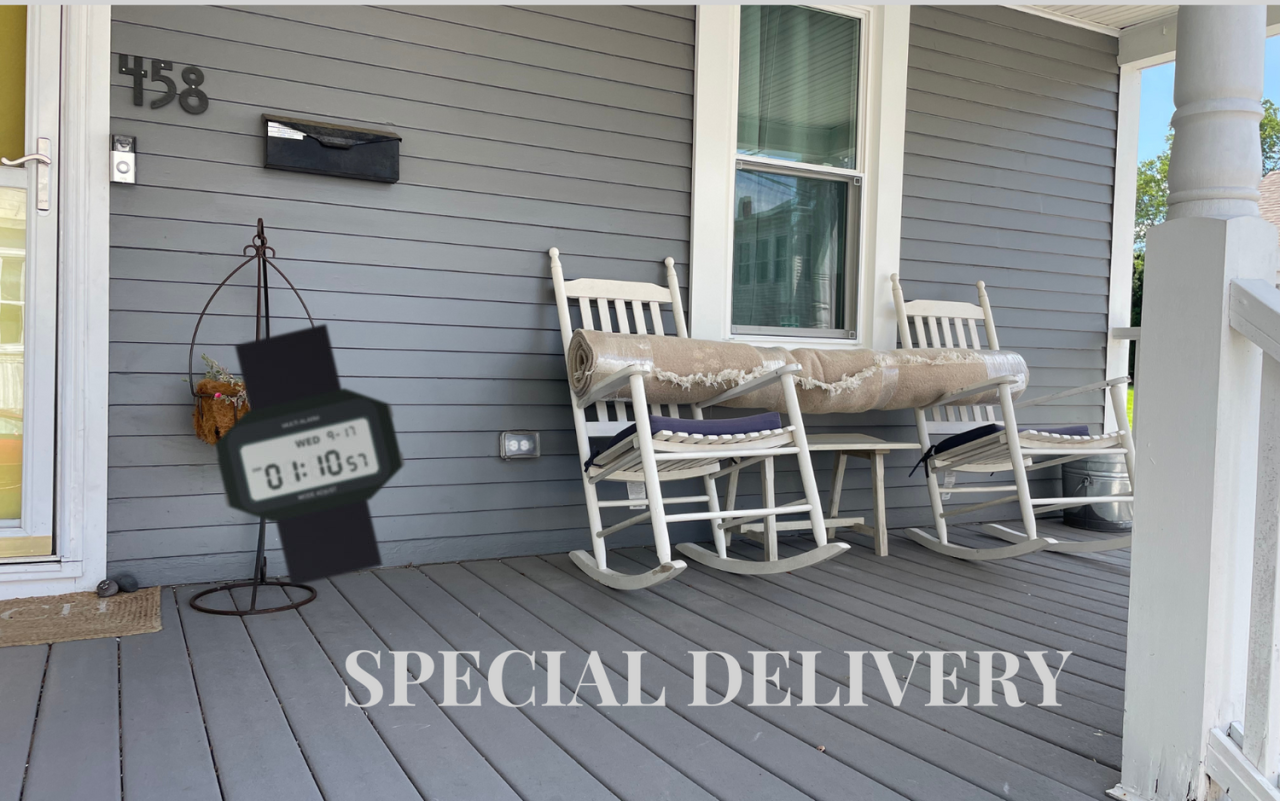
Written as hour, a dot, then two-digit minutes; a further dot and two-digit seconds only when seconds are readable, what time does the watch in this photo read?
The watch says 1.10.57
